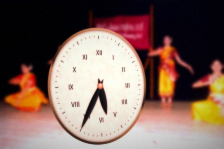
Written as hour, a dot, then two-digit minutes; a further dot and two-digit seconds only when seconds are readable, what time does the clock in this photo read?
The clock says 5.35
